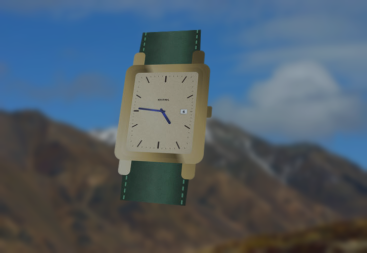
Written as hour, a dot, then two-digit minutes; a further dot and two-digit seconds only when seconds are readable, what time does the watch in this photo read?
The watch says 4.46
